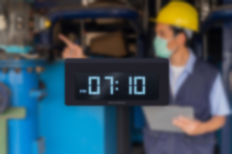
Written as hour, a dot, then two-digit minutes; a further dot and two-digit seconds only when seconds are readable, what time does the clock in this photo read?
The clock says 7.10
